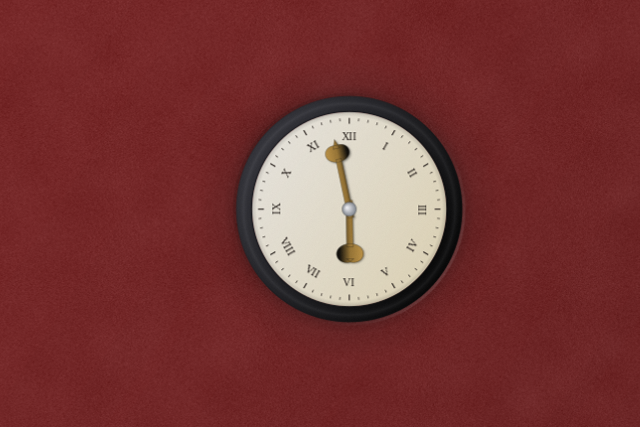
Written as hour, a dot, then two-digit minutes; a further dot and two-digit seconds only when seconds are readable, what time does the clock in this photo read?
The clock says 5.58
